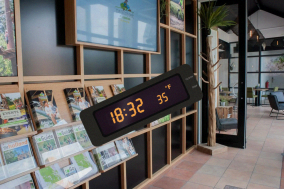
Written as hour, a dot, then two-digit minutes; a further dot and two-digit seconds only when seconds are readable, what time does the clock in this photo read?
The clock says 18.32
